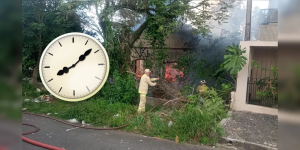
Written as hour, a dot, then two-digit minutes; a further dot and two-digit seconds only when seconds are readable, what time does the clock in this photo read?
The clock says 8.08
